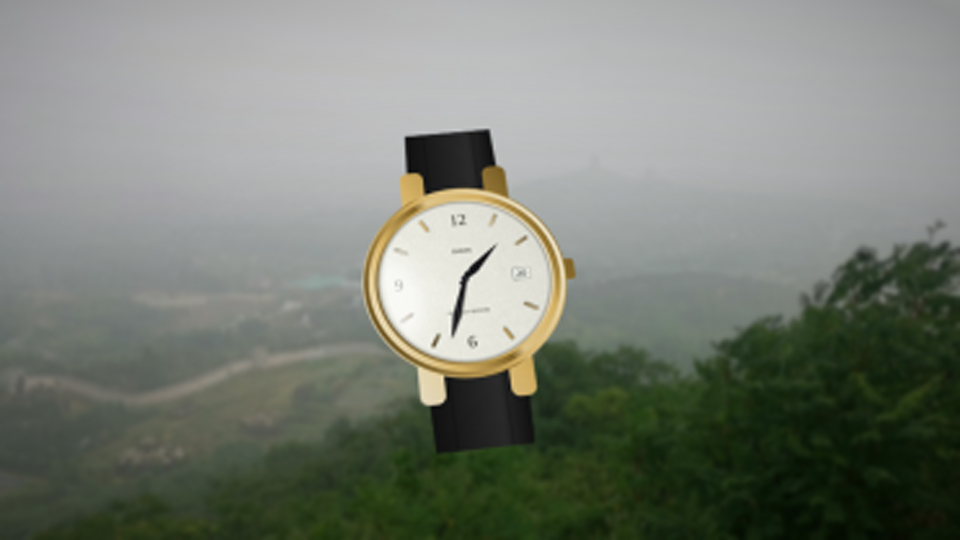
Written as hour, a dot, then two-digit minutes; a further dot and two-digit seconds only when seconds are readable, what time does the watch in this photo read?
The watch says 1.33
